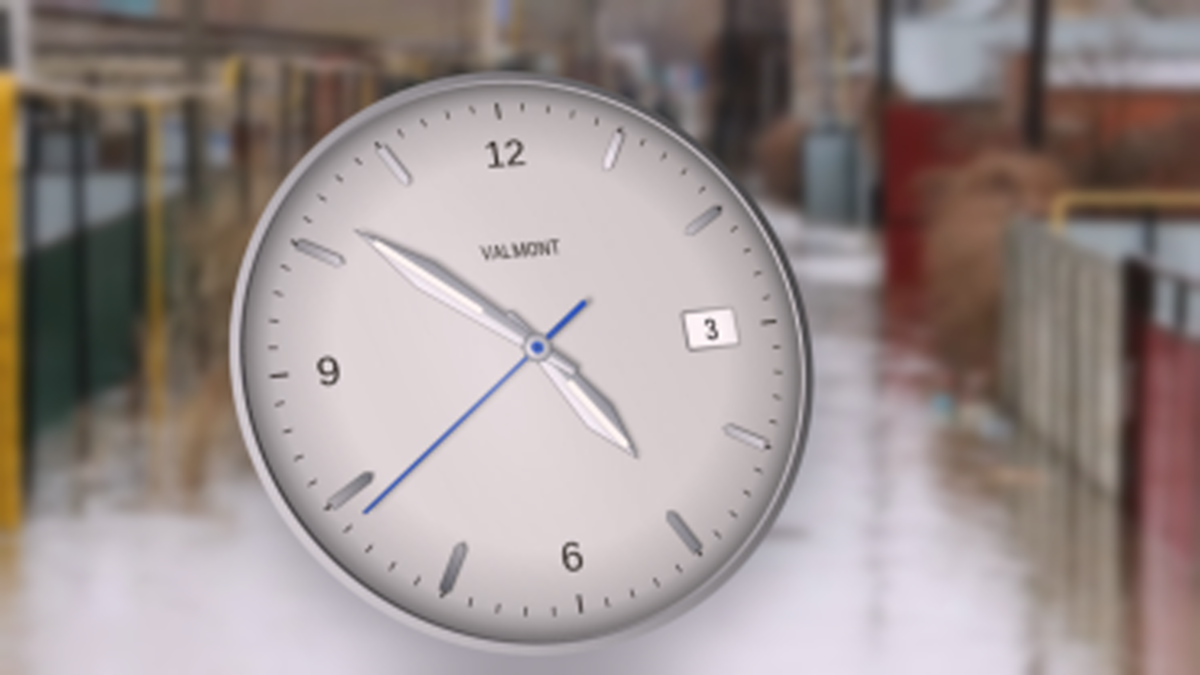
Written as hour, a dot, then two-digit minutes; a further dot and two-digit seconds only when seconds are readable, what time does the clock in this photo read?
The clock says 4.51.39
